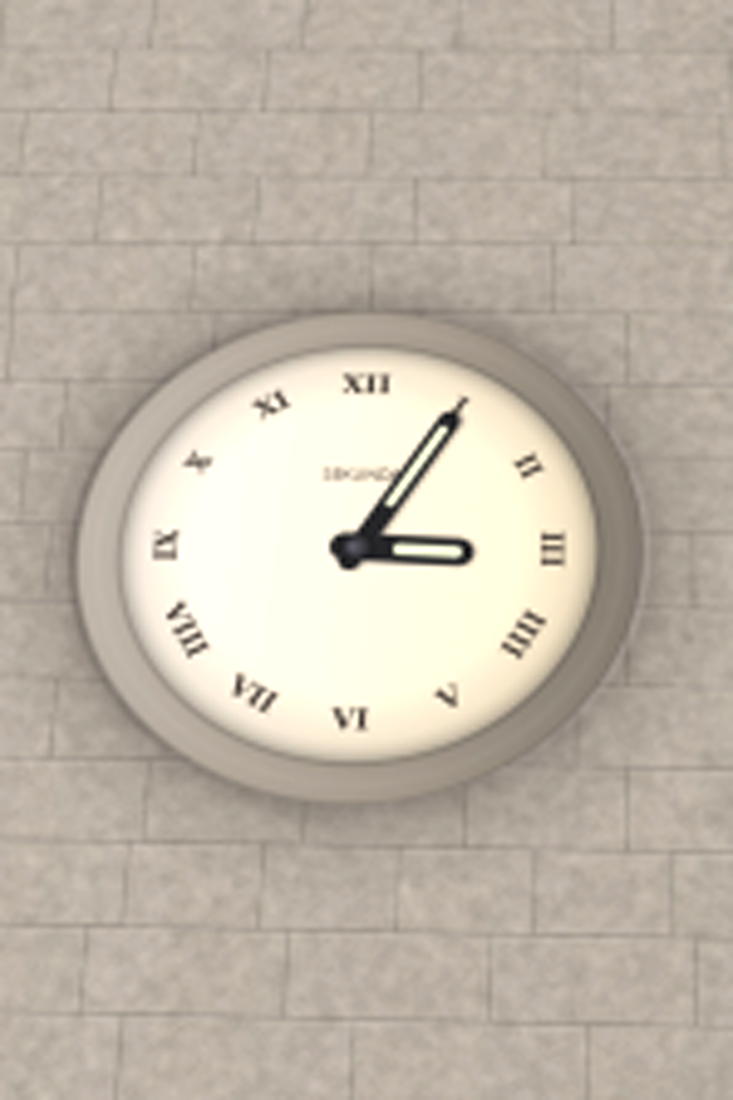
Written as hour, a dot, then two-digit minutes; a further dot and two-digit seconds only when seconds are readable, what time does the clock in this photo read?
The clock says 3.05
